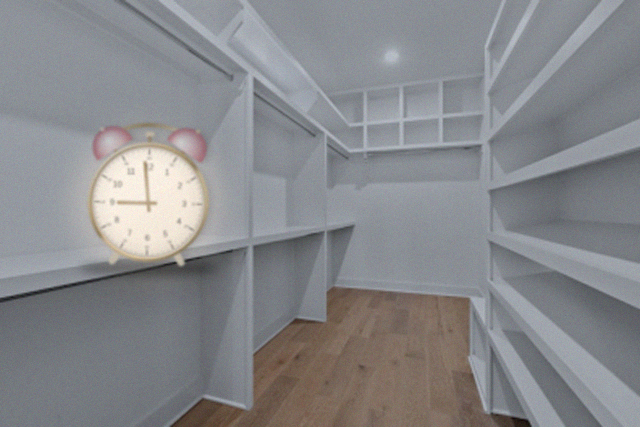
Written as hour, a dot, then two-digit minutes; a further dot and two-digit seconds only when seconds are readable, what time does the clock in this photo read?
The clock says 8.59
